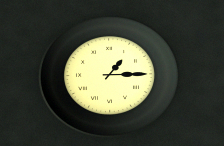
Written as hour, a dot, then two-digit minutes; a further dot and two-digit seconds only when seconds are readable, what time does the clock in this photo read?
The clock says 1.15
